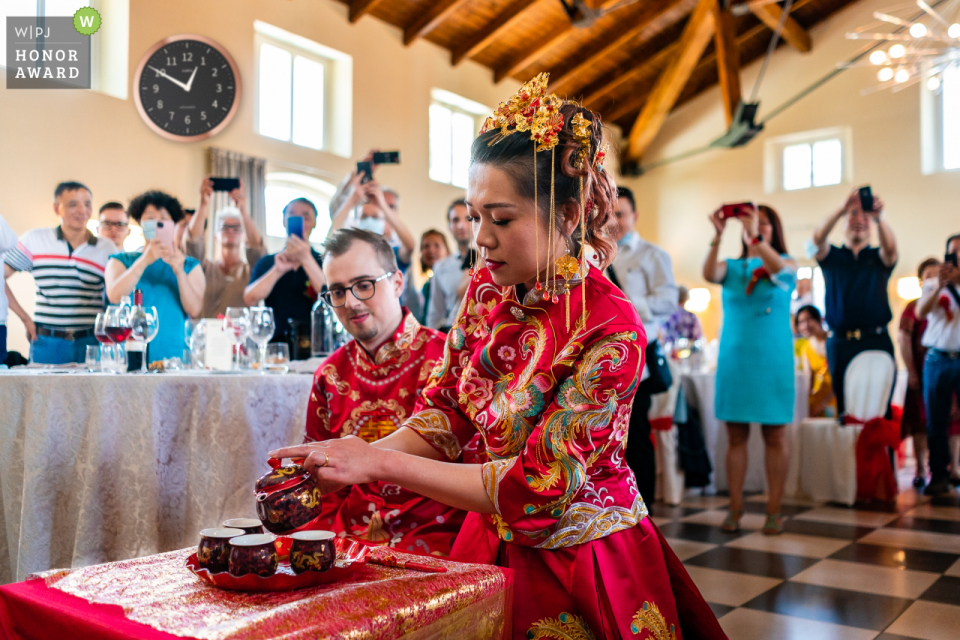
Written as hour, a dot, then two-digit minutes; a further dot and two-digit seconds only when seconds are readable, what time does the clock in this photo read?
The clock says 12.50
